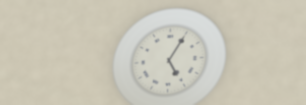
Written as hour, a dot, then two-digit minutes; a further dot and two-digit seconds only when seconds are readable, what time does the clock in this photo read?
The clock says 5.05
